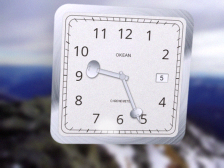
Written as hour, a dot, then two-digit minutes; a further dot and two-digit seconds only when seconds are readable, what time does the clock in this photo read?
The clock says 9.26
